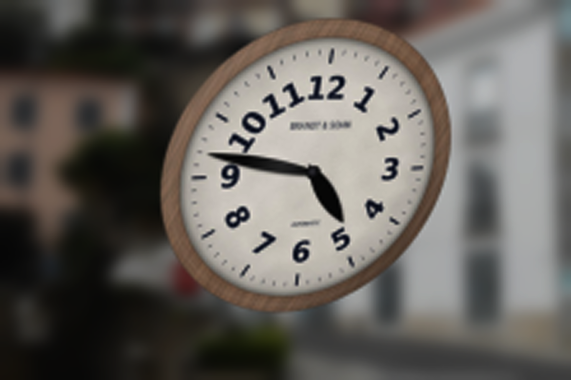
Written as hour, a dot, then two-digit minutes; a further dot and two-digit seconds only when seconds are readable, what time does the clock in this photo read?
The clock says 4.47
